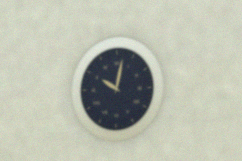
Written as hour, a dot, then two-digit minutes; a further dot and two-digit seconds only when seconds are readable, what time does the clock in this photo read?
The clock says 10.02
